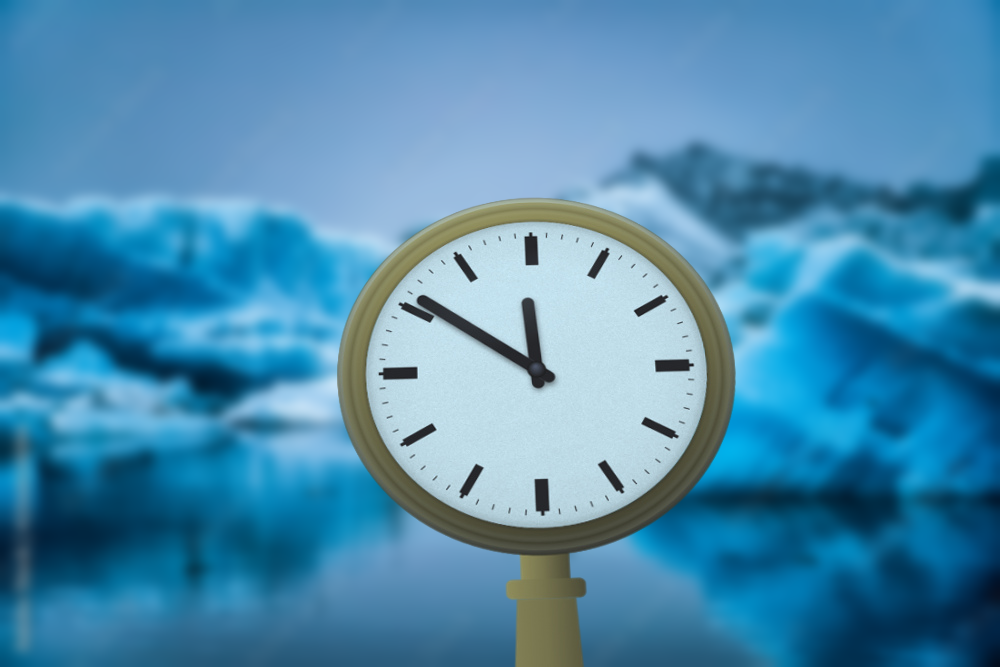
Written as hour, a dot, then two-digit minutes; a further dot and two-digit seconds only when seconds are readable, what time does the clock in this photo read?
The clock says 11.51
